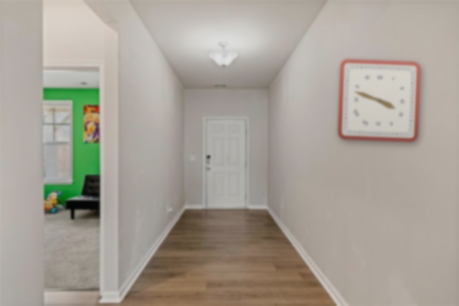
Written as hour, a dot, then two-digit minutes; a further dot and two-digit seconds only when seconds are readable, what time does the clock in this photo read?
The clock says 3.48
